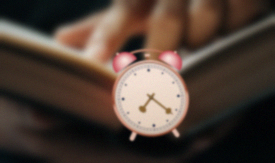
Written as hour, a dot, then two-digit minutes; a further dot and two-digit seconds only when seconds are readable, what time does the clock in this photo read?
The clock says 7.22
